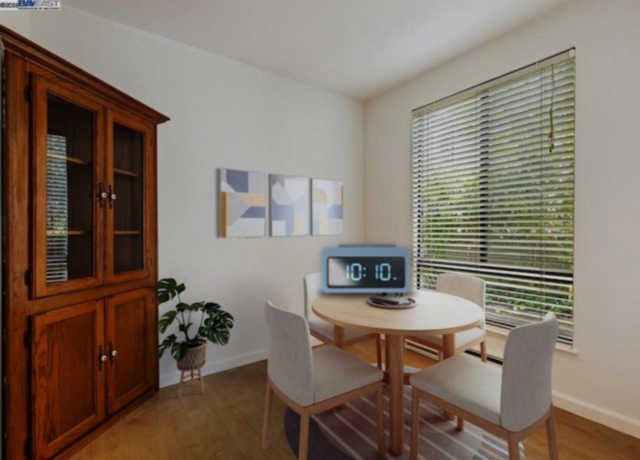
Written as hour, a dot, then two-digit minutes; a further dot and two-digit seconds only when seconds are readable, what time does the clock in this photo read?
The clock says 10.10
